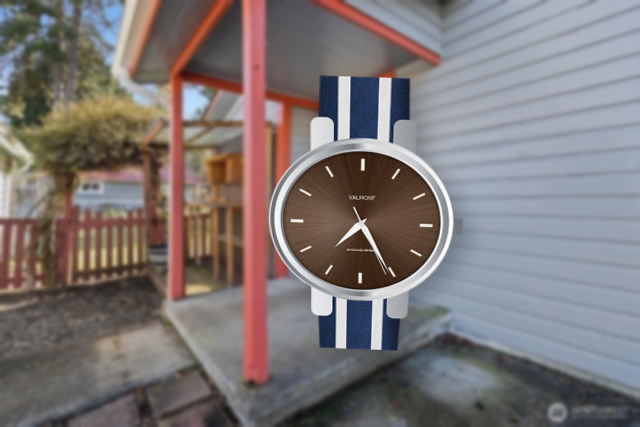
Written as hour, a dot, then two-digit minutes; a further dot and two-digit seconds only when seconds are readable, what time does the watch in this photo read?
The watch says 7.25.26
